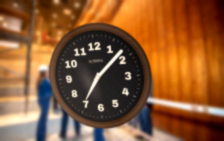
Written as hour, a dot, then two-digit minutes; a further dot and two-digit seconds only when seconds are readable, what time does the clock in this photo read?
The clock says 7.08
